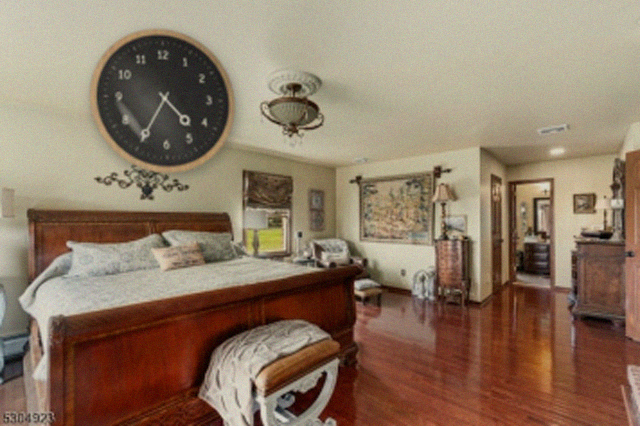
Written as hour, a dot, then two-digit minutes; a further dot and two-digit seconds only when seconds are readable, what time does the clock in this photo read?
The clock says 4.35
